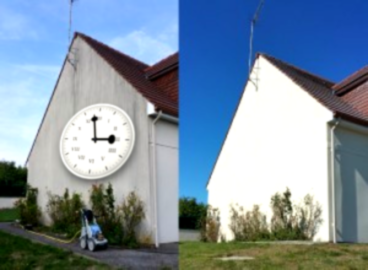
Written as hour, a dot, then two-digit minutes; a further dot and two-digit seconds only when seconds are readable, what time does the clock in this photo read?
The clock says 2.58
